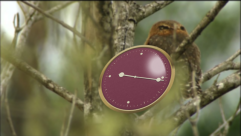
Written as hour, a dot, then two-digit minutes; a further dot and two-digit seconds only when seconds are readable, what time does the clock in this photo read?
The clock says 9.16
